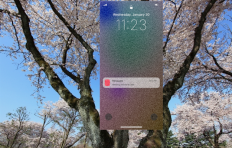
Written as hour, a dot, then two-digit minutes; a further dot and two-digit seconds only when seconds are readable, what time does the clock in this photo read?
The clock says 11.23
